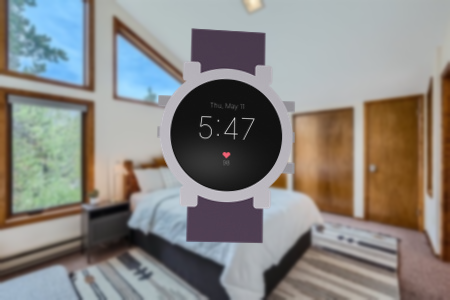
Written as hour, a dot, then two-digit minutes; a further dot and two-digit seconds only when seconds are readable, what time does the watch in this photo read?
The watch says 5.47
